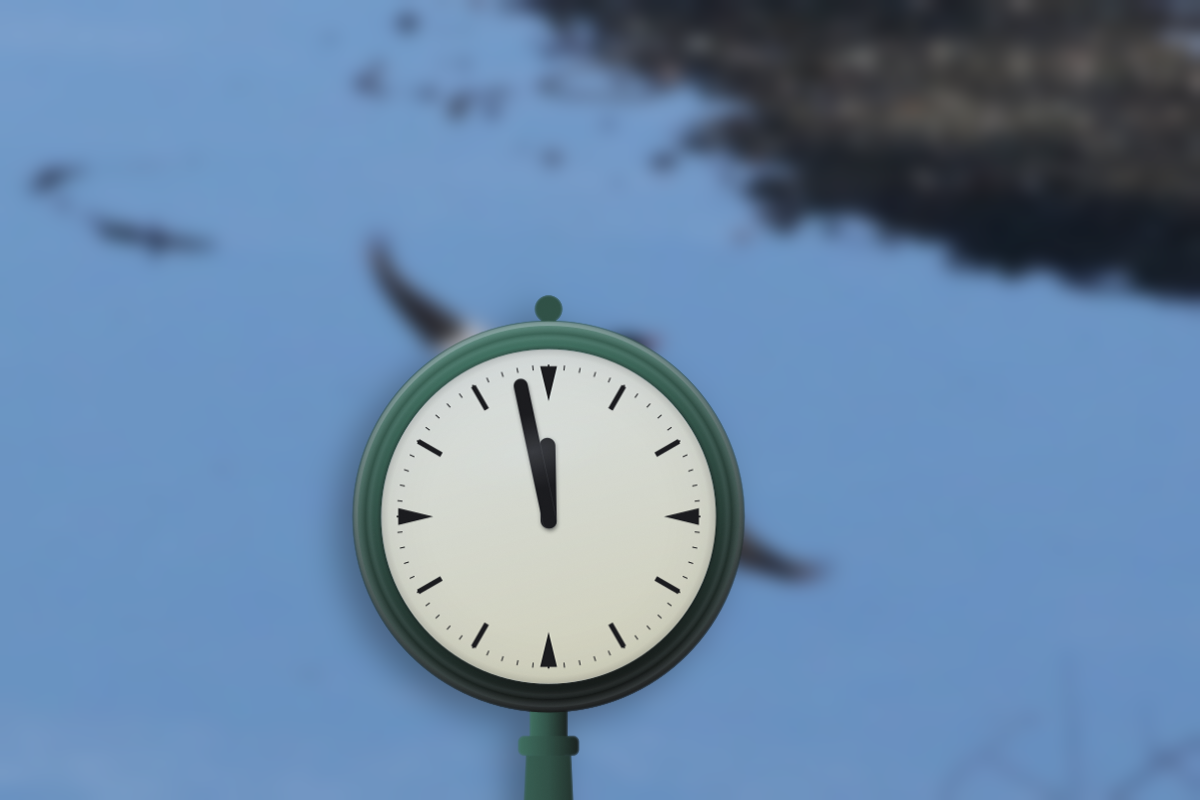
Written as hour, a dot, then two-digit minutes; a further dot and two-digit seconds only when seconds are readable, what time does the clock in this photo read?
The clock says 11.58
